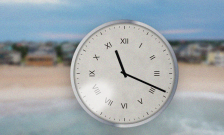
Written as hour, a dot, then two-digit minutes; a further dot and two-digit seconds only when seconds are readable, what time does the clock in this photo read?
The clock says 11.19
